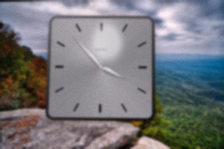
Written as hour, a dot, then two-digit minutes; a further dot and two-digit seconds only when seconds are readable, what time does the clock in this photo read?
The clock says 3.53
